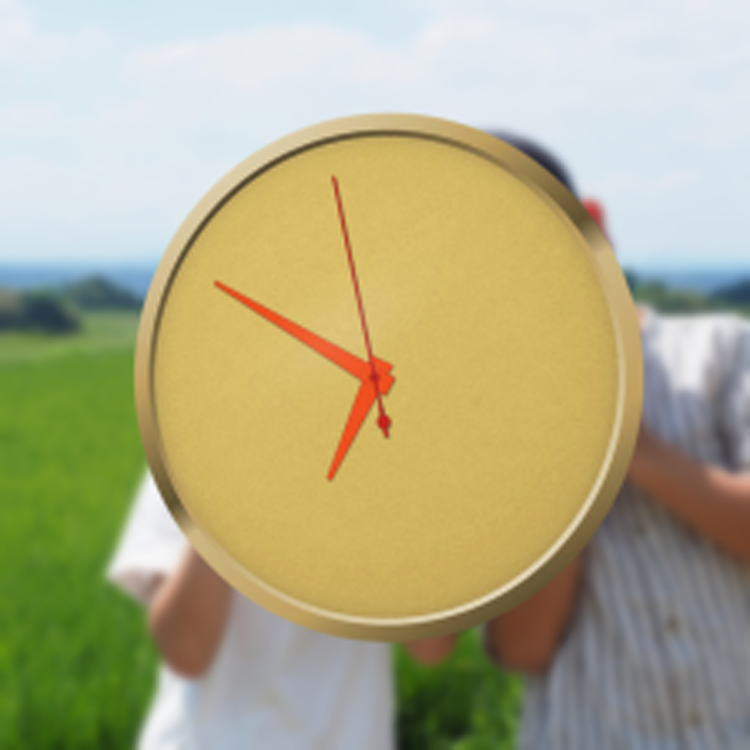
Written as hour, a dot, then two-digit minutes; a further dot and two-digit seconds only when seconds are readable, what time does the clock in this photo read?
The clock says 6.49.58
